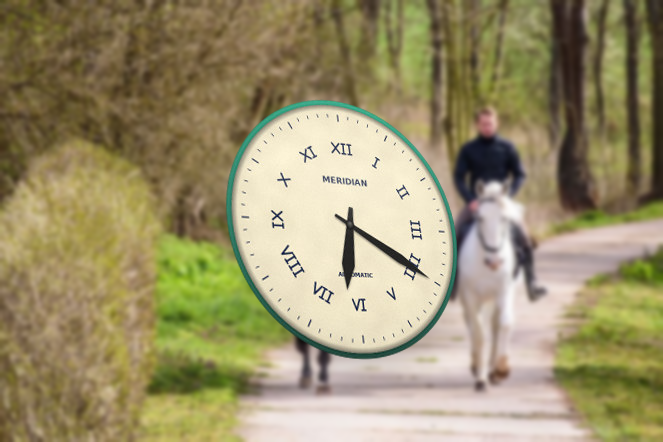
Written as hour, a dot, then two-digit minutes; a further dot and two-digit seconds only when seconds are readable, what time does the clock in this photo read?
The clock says 6.20
